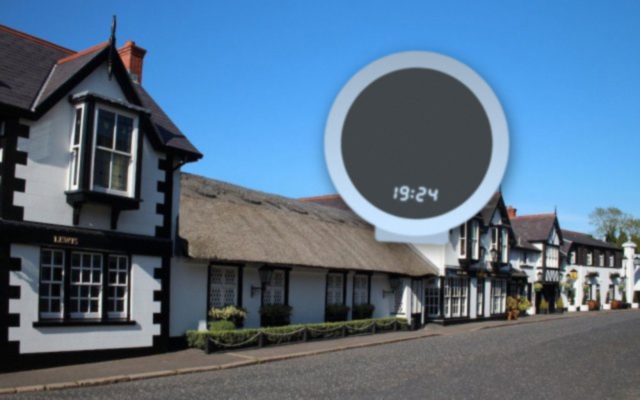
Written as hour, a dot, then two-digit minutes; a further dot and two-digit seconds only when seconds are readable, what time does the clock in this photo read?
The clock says 19.24
